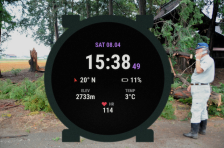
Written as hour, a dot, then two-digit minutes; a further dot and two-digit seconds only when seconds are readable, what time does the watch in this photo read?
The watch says 15.38.49
